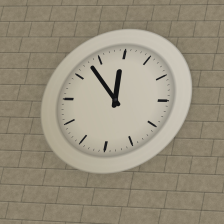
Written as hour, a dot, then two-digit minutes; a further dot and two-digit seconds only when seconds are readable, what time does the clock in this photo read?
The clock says 11.53
